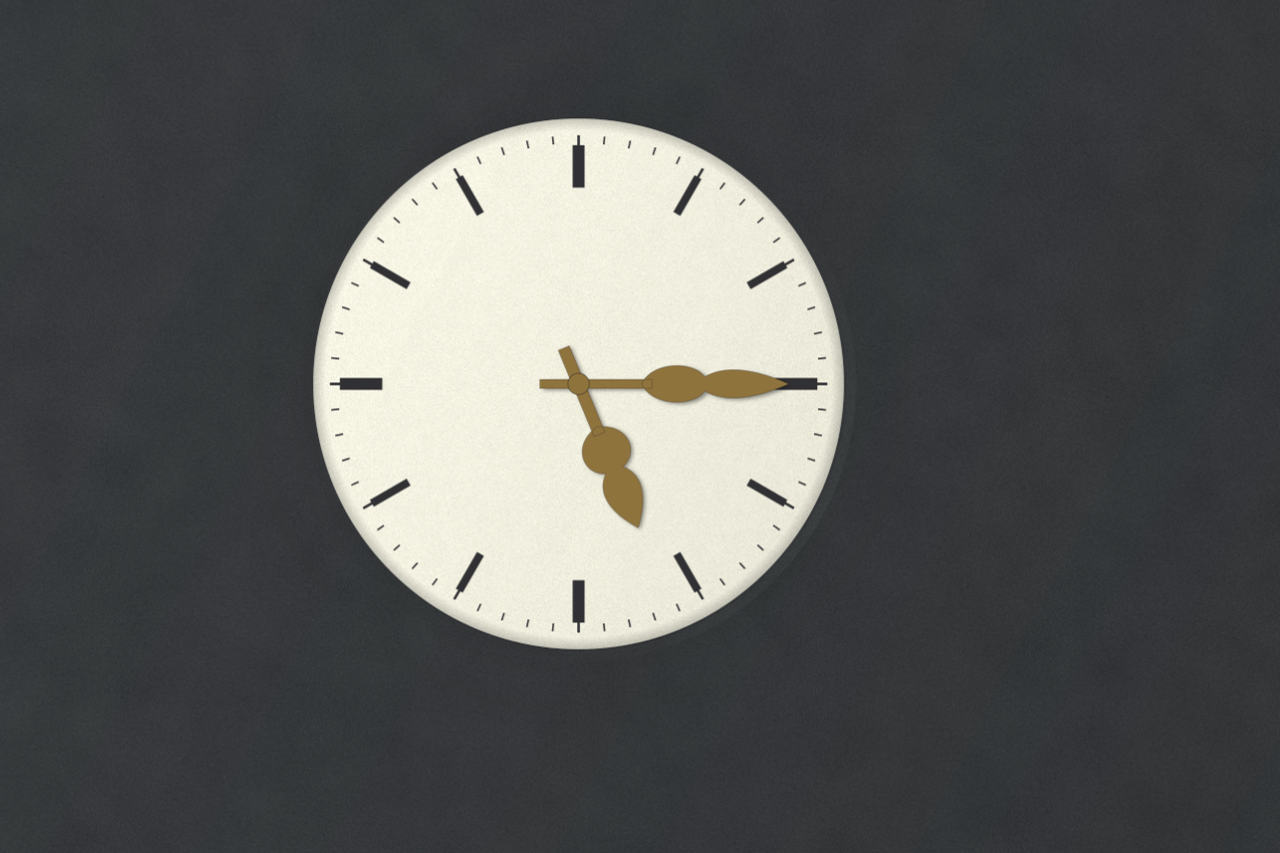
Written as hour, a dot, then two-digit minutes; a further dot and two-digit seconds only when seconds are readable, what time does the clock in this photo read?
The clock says 5.15
